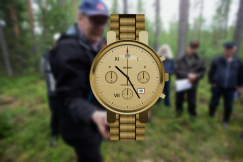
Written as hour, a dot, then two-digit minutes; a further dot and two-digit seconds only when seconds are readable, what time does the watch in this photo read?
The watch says 10.25
